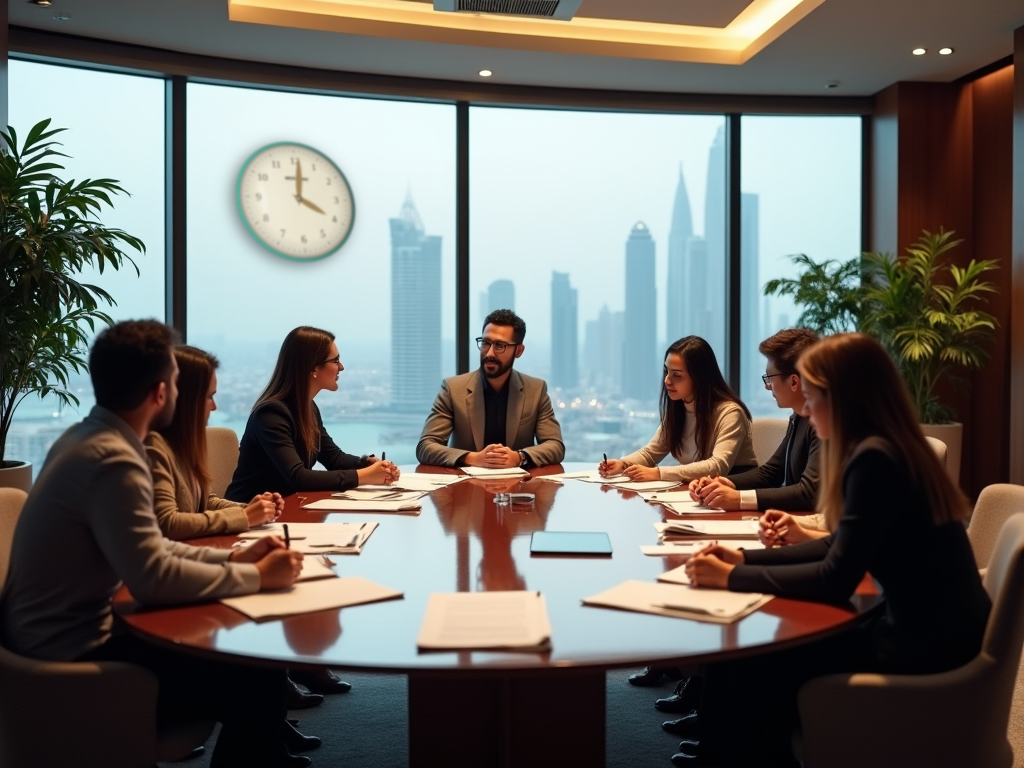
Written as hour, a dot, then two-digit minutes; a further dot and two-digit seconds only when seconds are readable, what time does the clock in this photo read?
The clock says 4.01
